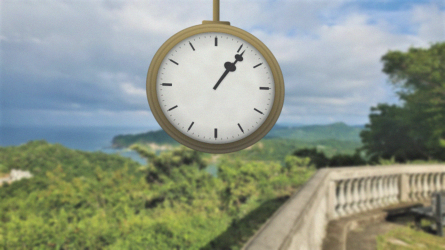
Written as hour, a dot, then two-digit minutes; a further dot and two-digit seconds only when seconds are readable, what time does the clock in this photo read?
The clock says 1.06
